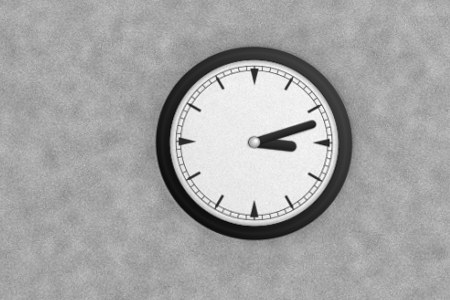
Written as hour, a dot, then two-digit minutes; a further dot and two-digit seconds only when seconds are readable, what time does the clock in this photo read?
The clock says 3.12
